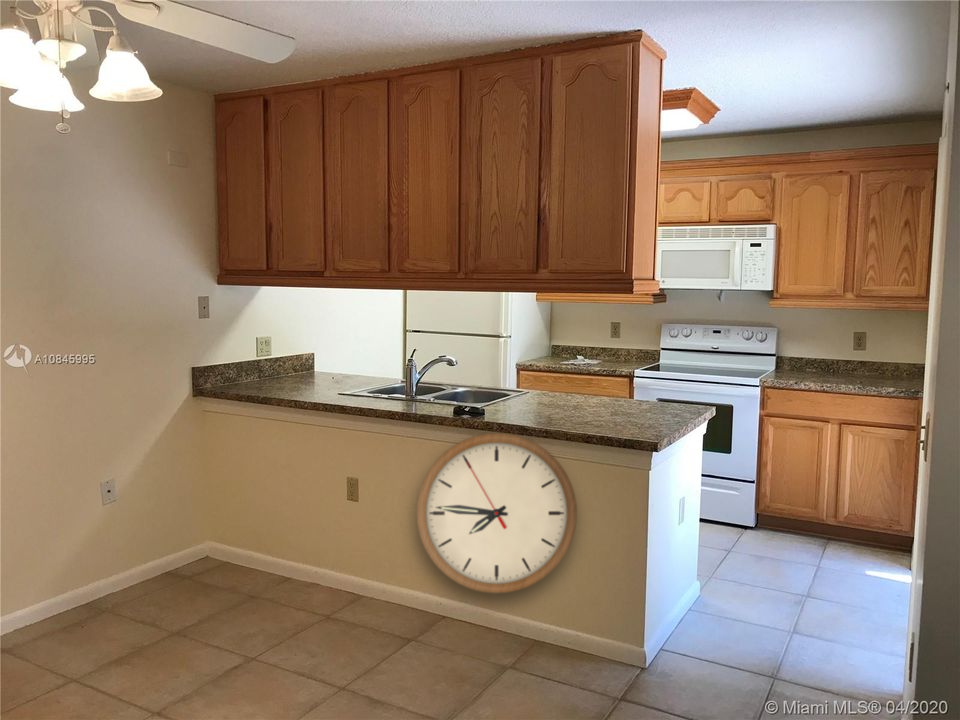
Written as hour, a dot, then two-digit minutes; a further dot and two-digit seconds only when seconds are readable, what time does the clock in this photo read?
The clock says 7.45.55
